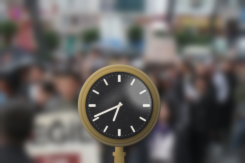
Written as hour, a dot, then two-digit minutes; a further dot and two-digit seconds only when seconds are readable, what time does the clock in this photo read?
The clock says 6.41
